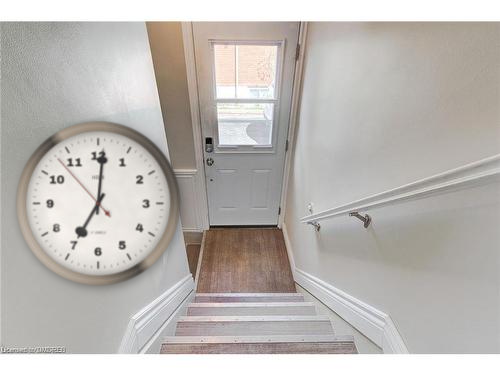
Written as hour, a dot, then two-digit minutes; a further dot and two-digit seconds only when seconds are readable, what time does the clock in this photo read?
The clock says 7.00.53
